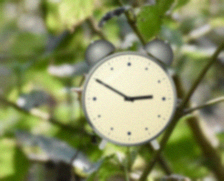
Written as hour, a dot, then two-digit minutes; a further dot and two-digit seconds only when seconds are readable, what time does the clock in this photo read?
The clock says 2.50
